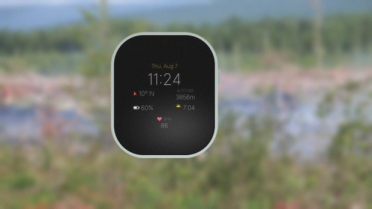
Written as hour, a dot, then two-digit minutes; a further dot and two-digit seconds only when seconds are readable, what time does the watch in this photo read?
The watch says 11.24
